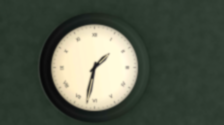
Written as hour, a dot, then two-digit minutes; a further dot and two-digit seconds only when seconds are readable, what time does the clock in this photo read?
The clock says 1.32
